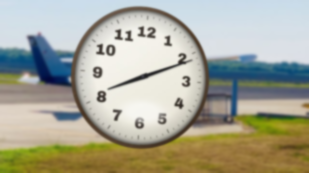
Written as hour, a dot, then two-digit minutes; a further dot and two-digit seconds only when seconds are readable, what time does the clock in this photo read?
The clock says 8.11
